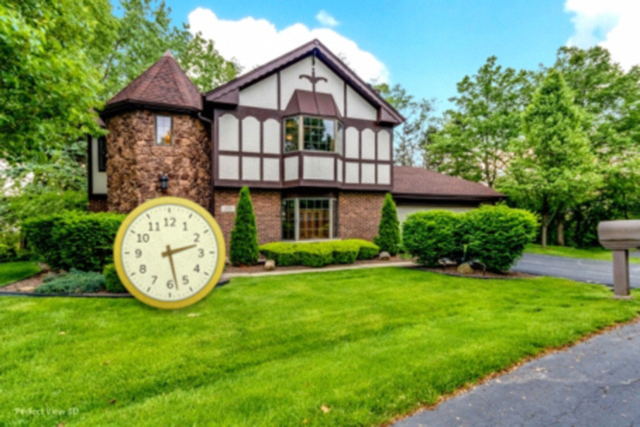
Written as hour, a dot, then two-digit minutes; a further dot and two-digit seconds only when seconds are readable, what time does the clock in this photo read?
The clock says 2.28
